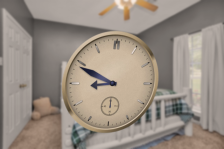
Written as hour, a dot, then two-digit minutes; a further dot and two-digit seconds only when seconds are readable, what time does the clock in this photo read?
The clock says 8.49
